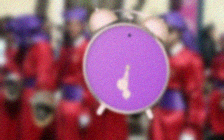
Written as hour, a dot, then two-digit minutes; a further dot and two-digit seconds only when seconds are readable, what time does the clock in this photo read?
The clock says 6.30
